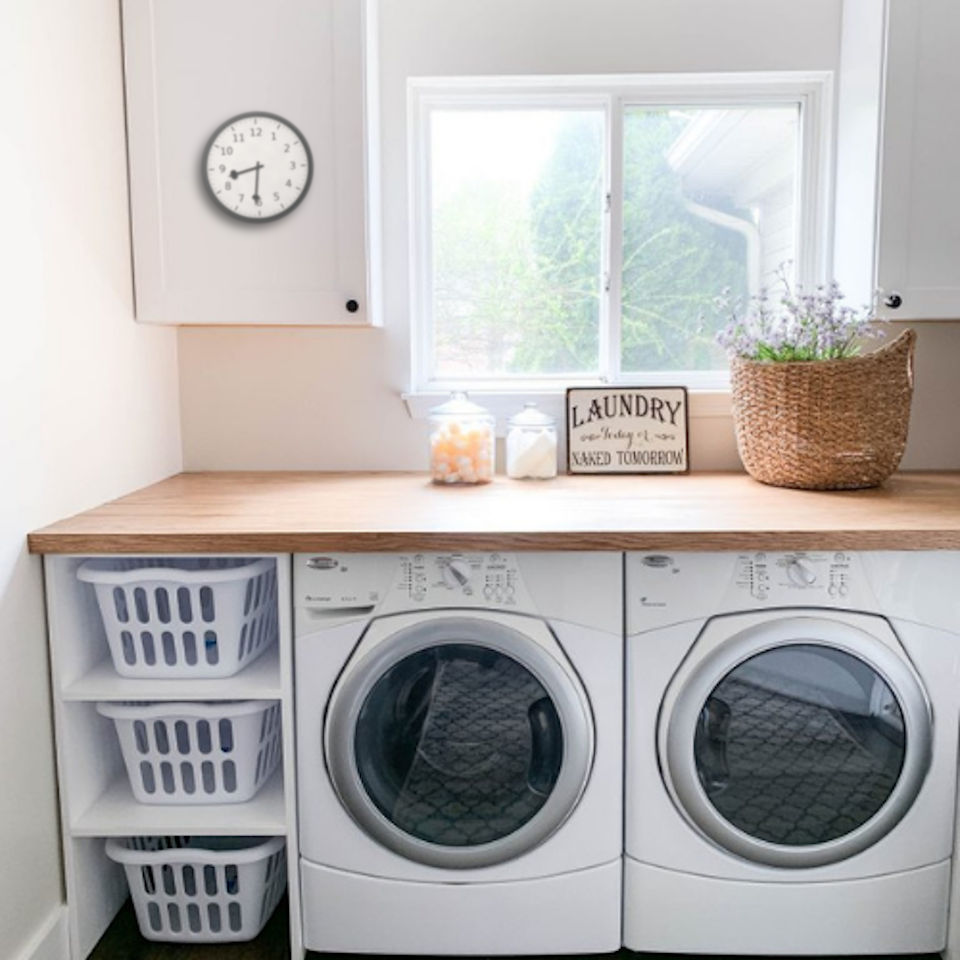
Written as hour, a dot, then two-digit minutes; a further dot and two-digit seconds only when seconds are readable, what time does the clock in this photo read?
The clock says 8.31
